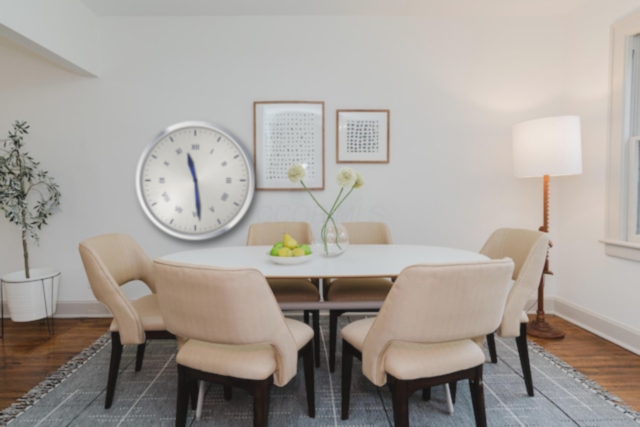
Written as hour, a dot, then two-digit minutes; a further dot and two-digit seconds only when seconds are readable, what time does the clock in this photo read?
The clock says 11.29
